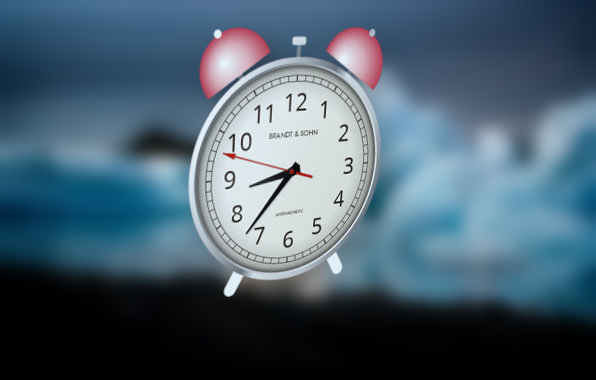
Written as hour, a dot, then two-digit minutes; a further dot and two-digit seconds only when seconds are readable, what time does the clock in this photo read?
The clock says 8.36.48
